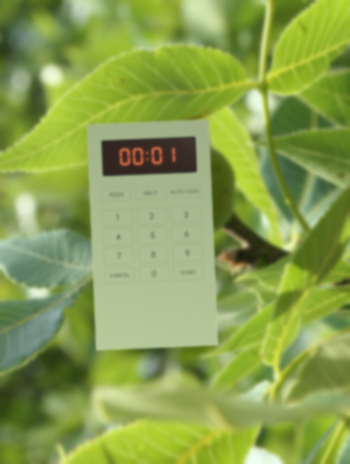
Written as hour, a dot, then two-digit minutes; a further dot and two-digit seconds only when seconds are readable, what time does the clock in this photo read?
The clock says 0.01
